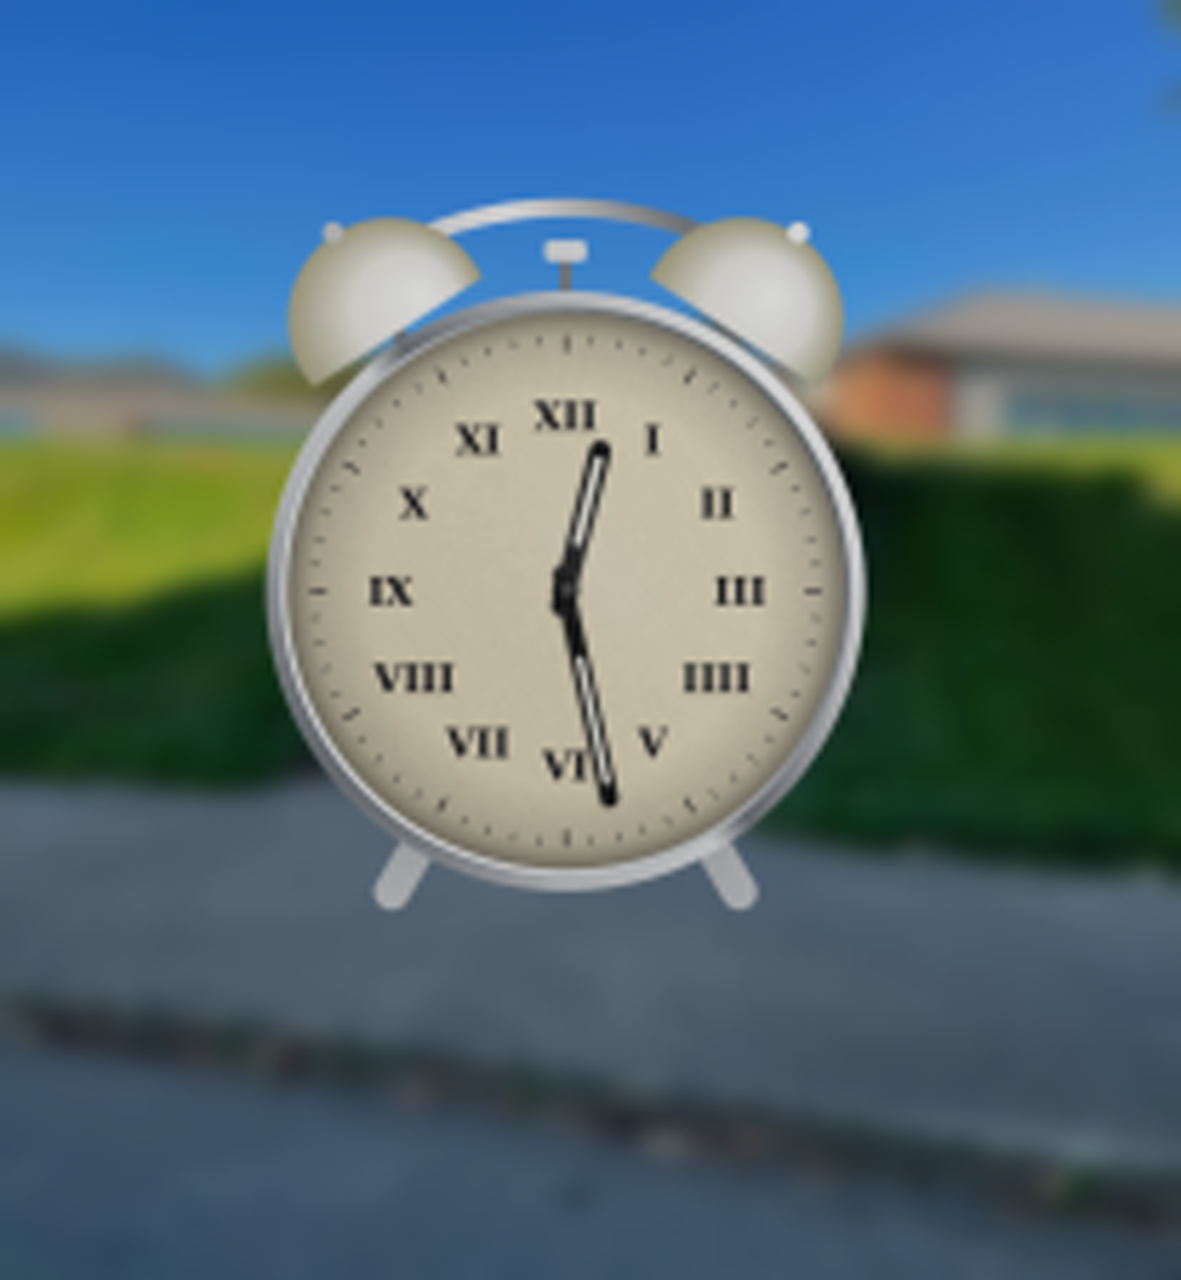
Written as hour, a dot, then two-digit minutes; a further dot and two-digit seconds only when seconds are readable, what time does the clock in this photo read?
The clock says 12.28
